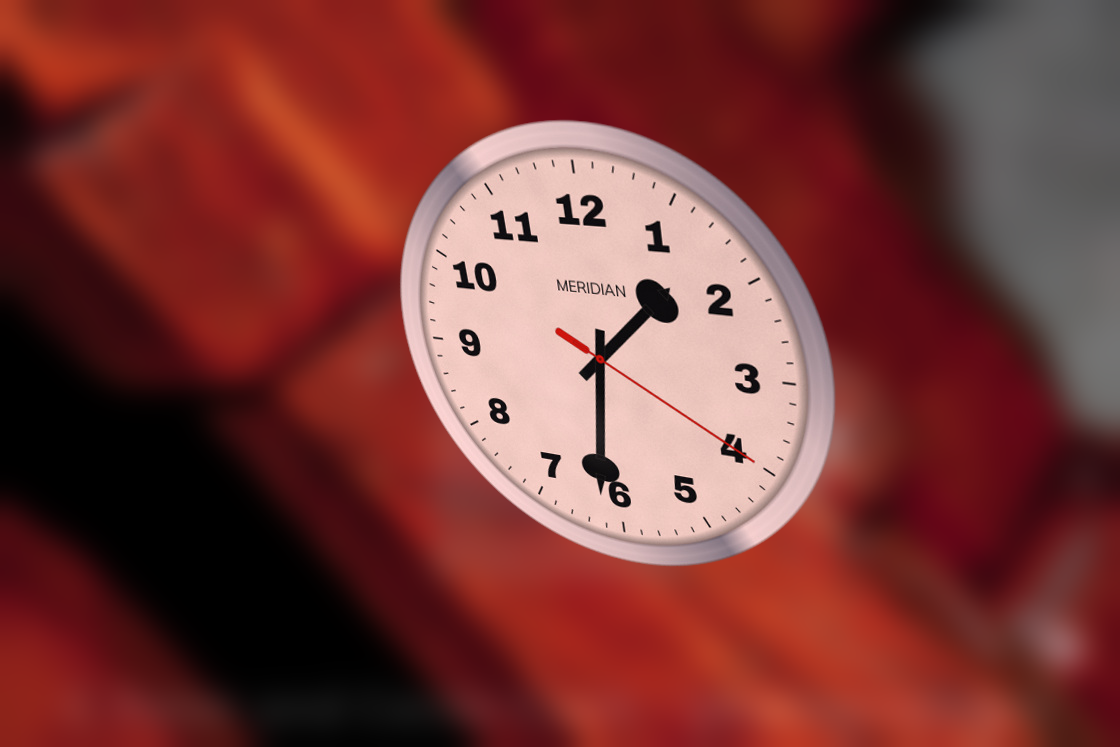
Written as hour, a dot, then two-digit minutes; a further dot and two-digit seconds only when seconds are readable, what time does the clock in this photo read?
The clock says 1.31.20
